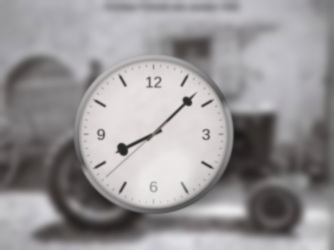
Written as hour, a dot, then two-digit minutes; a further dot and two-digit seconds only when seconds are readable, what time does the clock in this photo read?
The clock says 8.07.38
